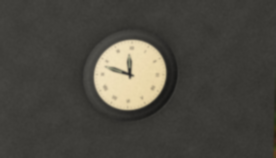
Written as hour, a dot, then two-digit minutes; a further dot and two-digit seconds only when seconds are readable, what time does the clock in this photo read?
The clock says 11.48
